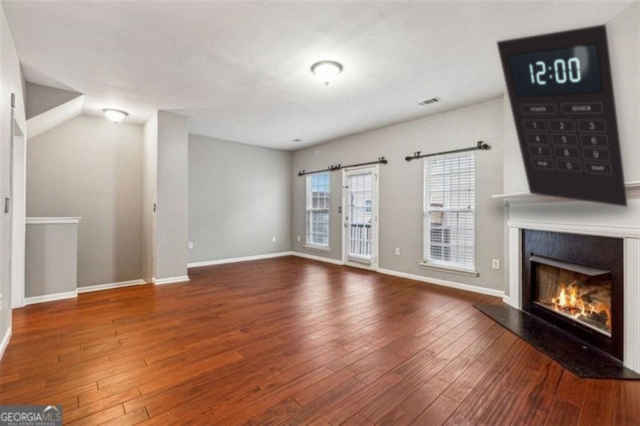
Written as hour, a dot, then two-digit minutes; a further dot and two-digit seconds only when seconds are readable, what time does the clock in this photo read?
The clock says 12.00
